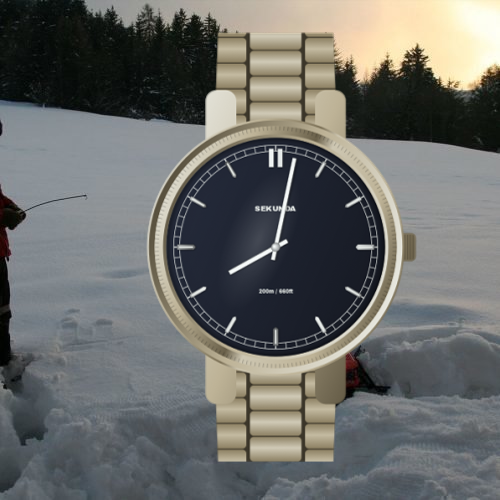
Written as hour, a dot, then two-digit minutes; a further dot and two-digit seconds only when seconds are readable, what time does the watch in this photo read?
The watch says 8.02
